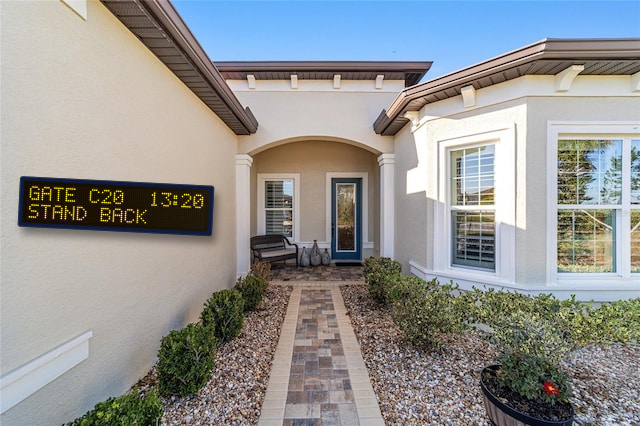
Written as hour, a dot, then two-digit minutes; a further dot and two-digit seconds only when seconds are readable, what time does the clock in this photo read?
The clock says 13.20
